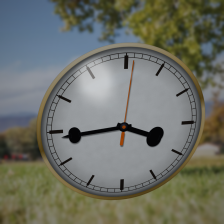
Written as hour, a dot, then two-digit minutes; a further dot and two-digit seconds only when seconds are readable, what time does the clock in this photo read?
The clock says 3.44.01
